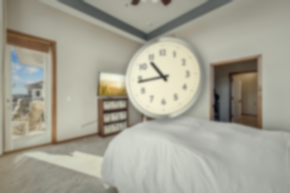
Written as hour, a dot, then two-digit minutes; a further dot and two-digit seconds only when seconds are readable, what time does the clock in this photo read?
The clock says 10.44
